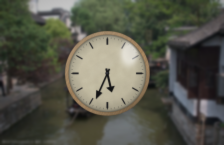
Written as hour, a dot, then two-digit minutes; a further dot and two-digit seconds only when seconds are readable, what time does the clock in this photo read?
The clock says 5.34
